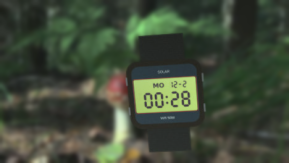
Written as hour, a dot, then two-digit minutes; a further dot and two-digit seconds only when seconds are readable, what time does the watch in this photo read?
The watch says 0.28
